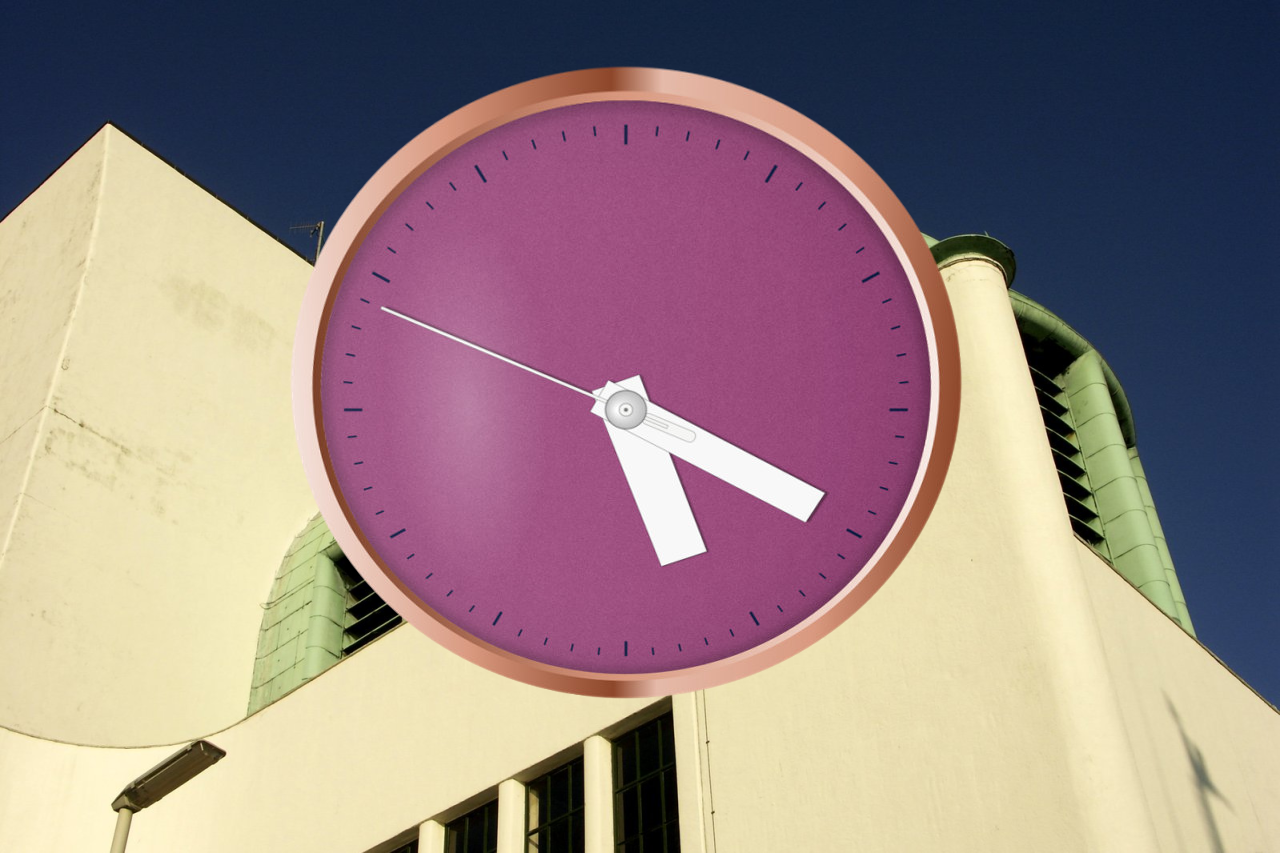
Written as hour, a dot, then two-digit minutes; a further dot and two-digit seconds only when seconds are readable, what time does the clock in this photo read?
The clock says 5.19.49
